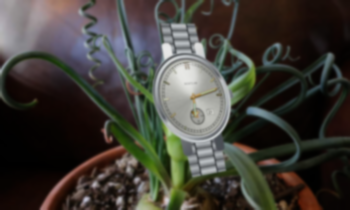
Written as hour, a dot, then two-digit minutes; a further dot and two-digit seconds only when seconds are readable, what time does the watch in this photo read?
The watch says 6.13
